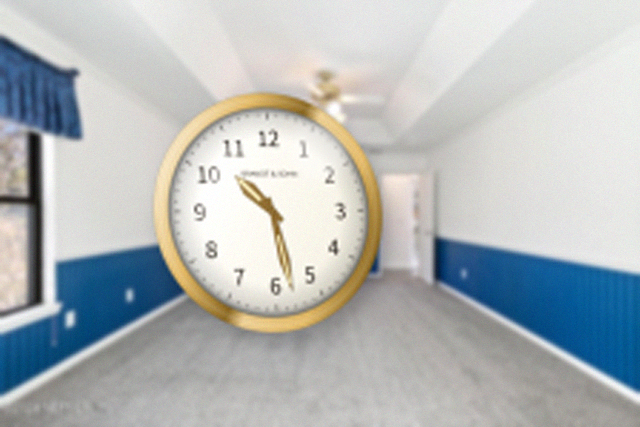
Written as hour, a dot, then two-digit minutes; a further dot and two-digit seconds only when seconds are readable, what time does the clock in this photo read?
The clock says 10.28
